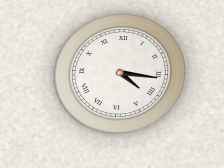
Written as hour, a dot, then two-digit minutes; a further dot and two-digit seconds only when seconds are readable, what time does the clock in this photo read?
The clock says 4.16
